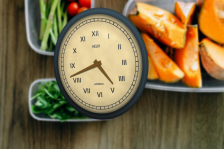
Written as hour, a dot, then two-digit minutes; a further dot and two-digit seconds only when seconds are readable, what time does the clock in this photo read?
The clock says 4.42
